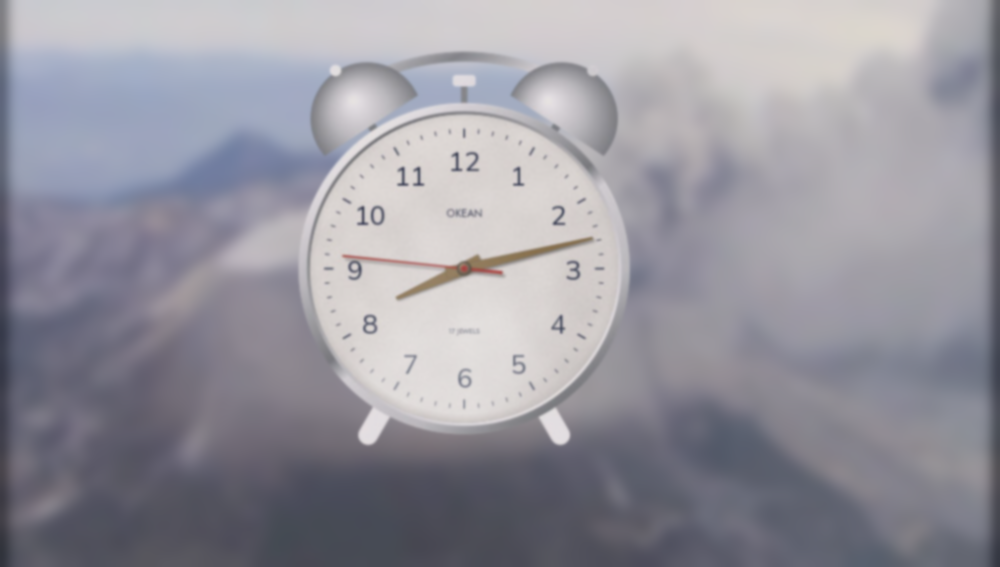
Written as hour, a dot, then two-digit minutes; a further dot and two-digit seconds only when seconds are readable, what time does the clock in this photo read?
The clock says 8.12.46
